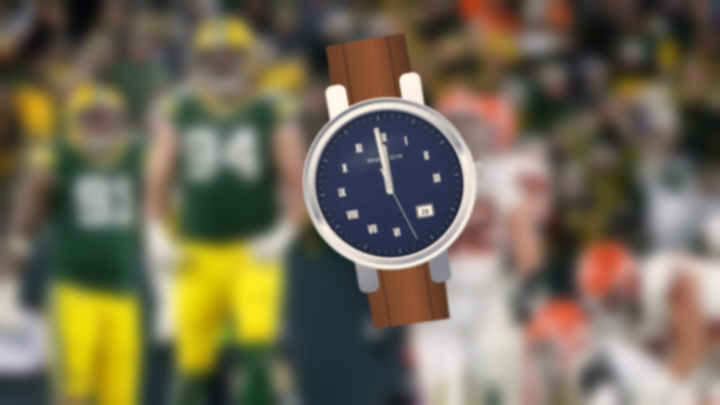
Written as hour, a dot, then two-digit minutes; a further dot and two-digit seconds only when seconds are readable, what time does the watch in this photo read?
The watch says 11.59.27
